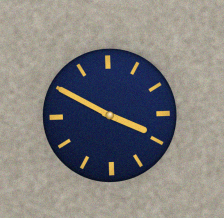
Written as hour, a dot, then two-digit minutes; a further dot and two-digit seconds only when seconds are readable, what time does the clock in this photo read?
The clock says 3.50
